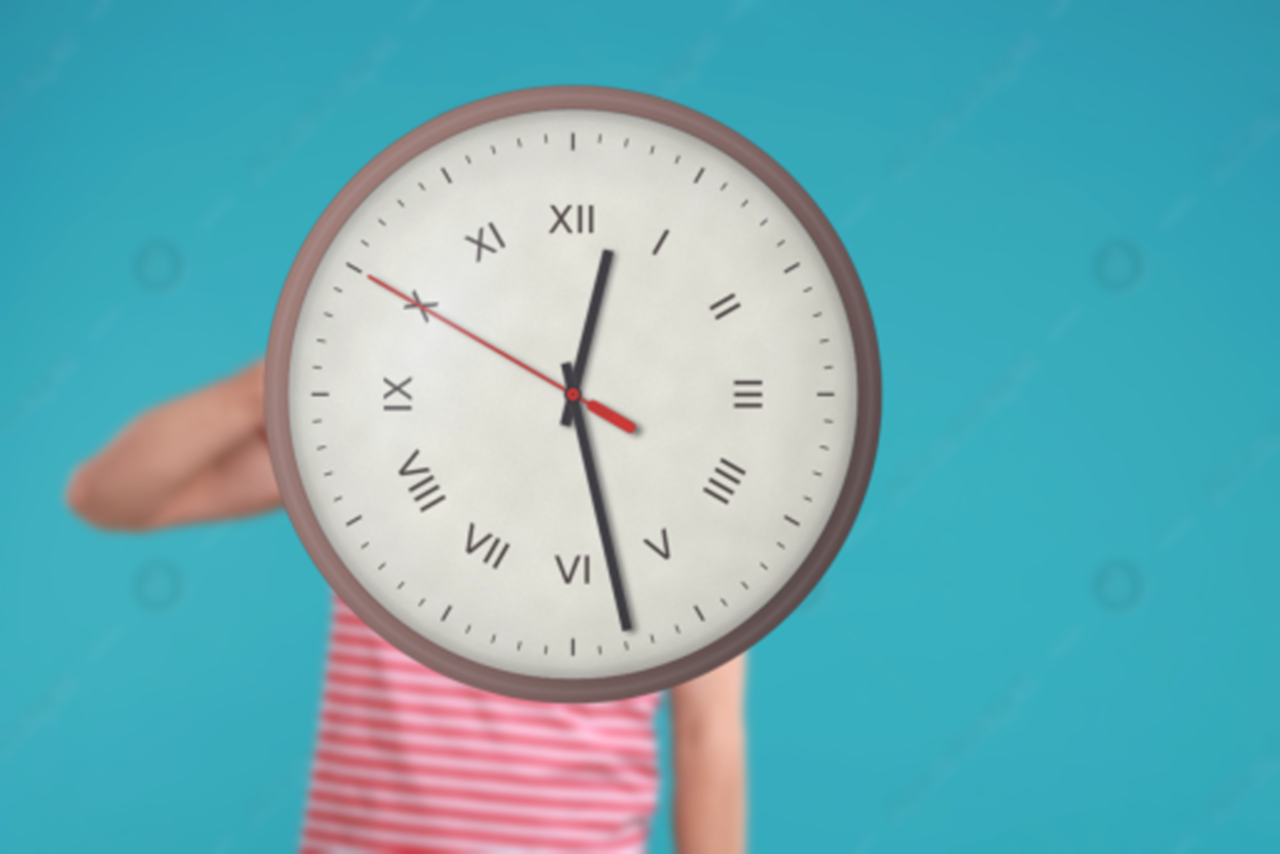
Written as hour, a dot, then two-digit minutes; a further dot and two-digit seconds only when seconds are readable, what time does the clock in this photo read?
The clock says 12.27.50
